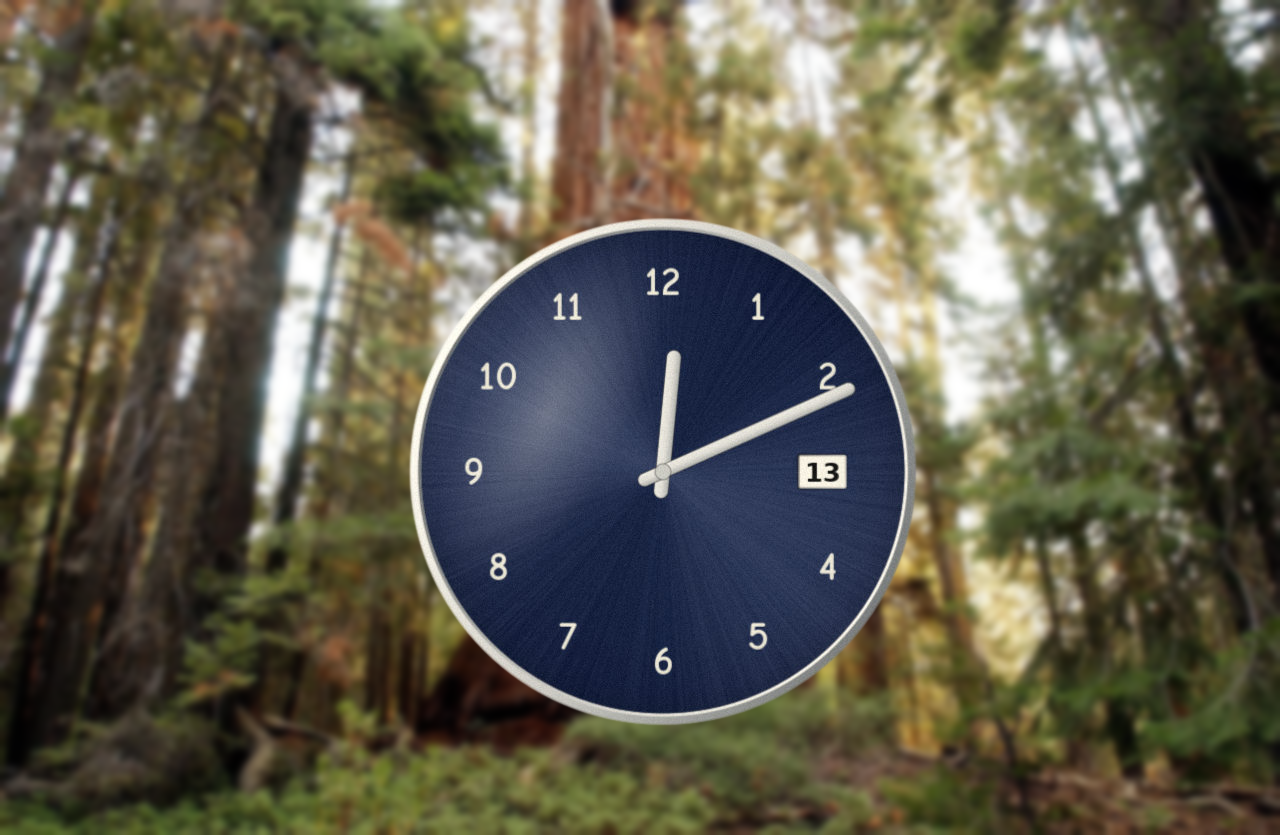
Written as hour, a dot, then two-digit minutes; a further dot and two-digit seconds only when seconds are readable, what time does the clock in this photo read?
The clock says 12.11
